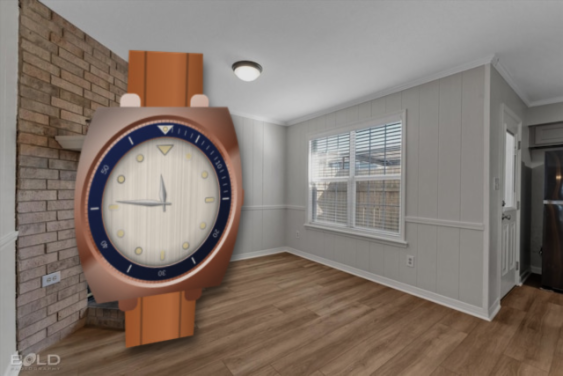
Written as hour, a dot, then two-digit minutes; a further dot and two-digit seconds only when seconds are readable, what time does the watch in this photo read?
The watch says 11.46
